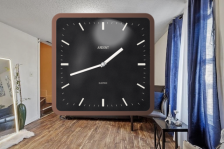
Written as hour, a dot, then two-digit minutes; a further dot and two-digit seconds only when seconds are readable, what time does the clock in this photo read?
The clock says 1.42
